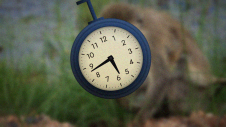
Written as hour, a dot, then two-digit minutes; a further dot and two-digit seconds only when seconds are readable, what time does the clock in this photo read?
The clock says 5.43
